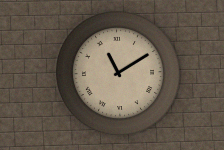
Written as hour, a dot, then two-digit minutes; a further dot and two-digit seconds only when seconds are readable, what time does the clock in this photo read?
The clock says 11.10
